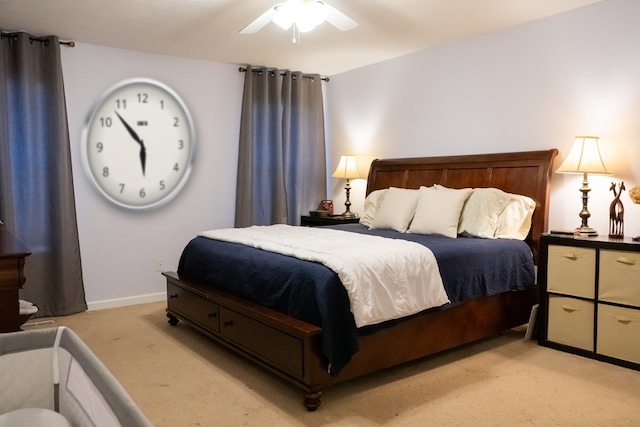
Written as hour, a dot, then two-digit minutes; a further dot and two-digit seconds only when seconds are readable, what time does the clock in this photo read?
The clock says 5.53
